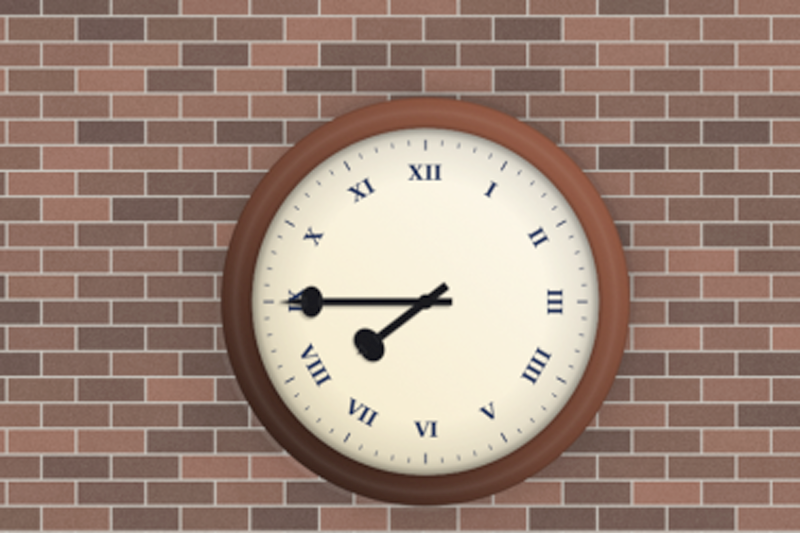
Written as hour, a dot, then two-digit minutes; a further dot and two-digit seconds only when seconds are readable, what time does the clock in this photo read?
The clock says 7.45
